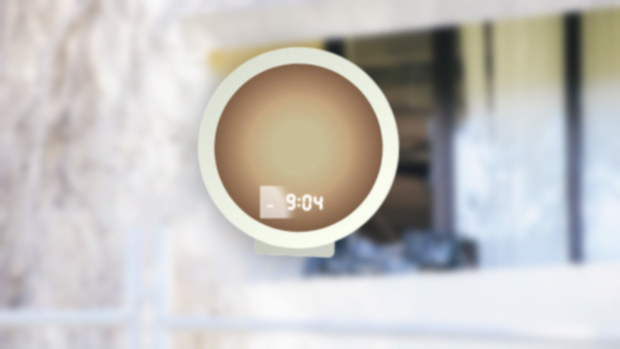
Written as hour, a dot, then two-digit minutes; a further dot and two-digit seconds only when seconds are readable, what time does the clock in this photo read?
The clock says 9.04
